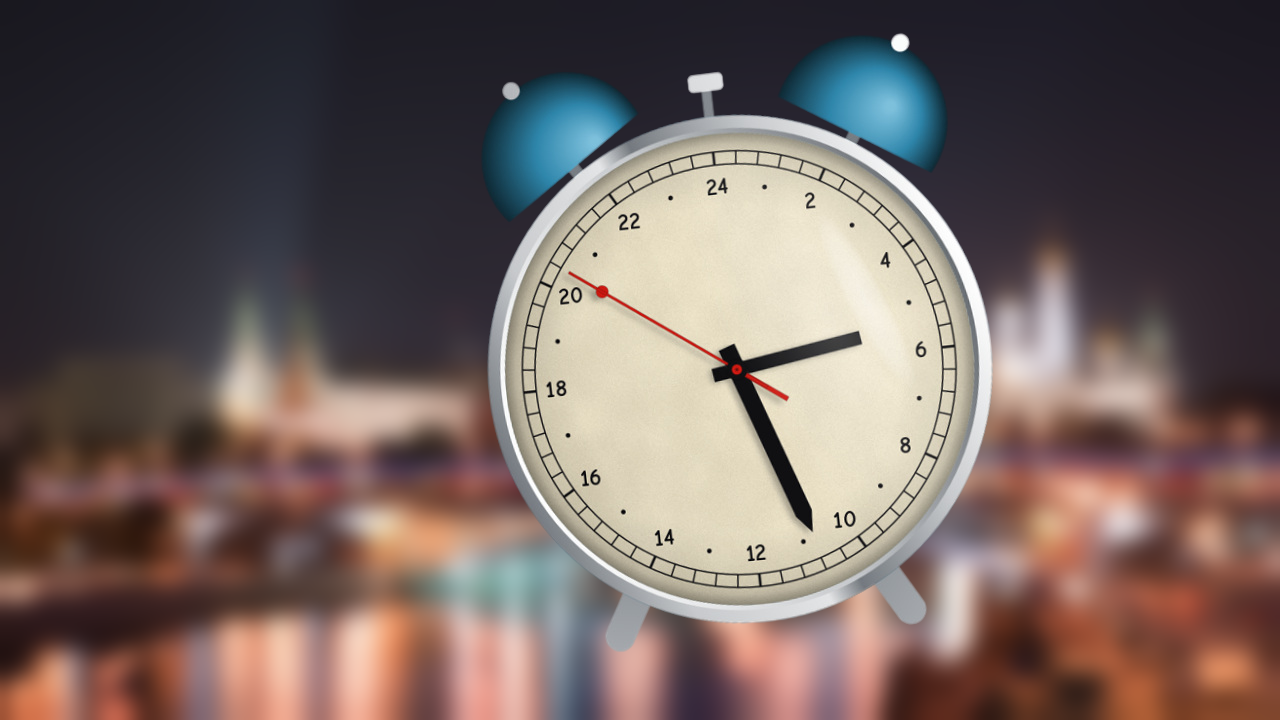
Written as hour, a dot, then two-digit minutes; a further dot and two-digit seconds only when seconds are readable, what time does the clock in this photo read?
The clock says 5.26.51
